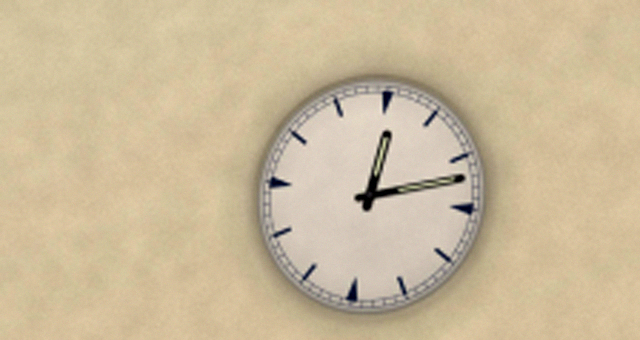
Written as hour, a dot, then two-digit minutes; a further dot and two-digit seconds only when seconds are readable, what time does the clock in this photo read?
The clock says 12.12
